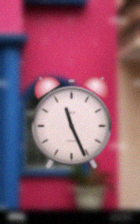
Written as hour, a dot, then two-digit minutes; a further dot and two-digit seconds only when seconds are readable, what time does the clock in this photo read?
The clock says 11.26
